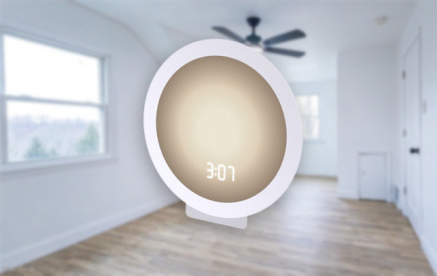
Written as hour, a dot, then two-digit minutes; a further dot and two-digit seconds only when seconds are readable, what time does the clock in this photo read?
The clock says 3.07
